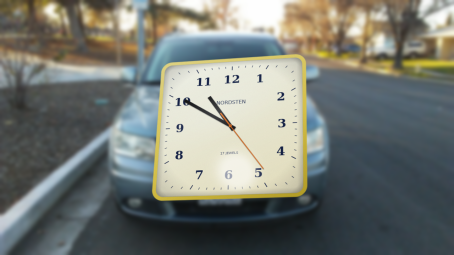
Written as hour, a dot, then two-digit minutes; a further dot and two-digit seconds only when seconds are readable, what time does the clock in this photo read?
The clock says 10.50.24
